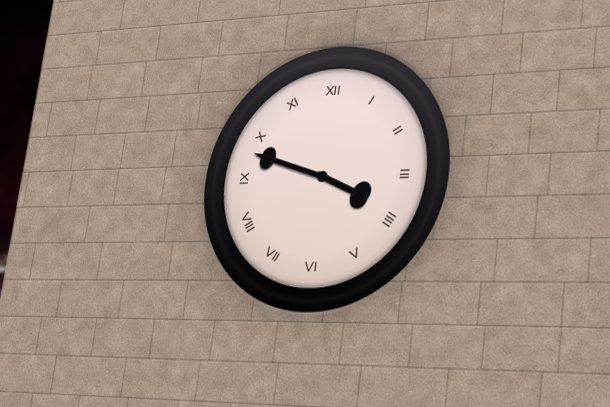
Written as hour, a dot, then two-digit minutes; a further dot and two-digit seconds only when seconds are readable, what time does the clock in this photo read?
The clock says 3.48
